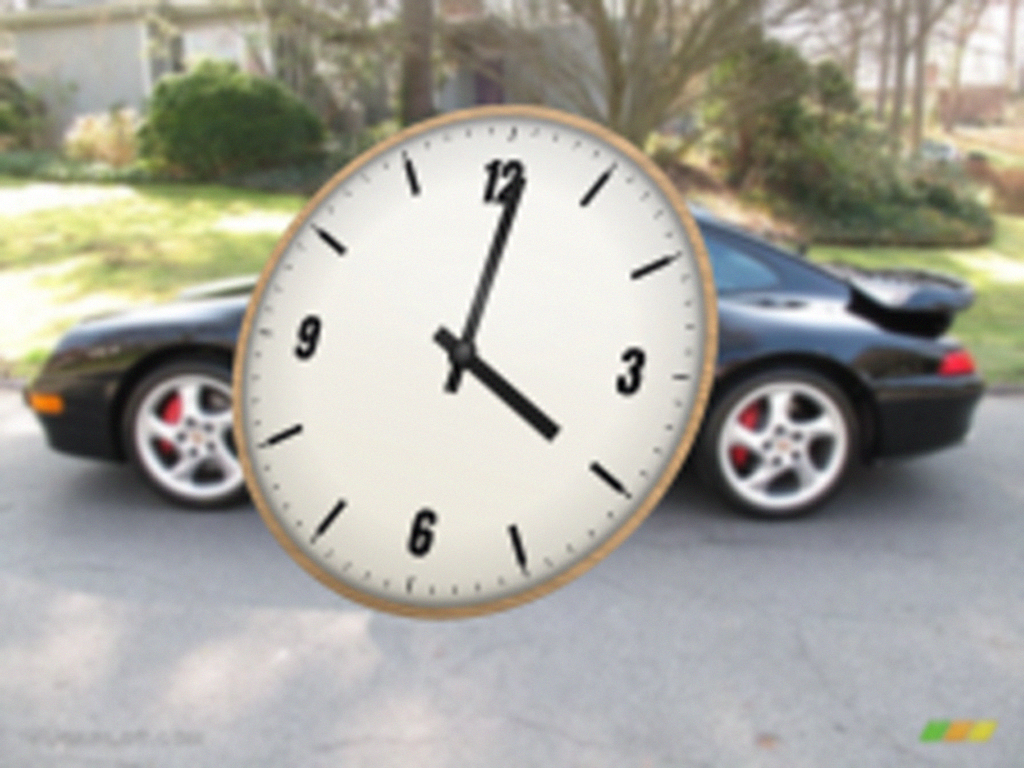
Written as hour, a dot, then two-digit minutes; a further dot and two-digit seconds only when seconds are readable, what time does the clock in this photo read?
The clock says 4.01
